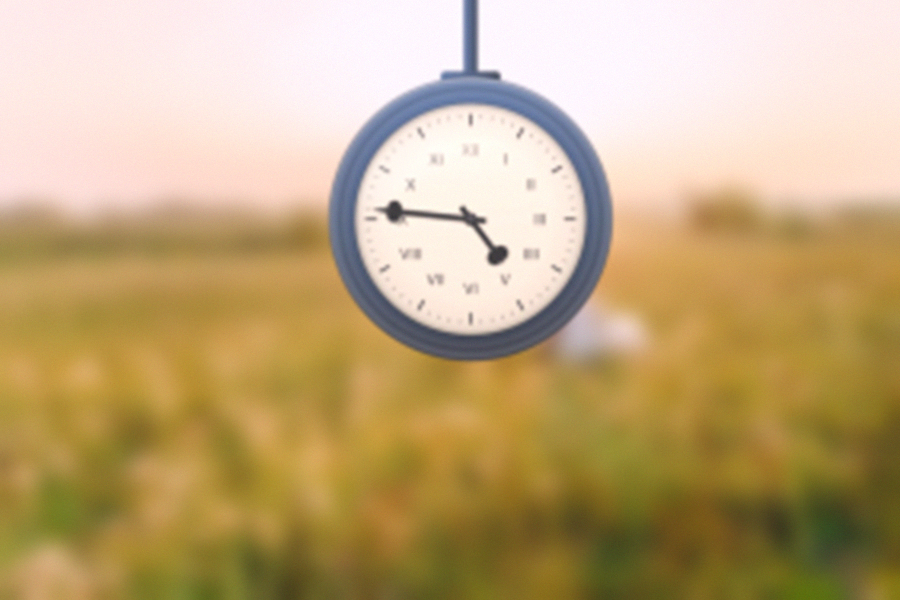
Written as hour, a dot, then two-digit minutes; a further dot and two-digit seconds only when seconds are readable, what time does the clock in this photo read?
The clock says 4.46
